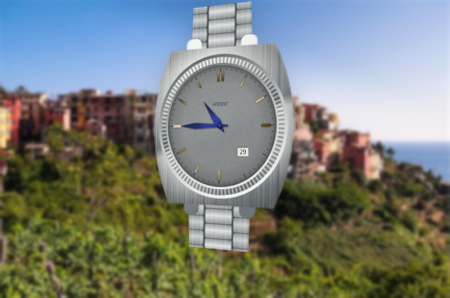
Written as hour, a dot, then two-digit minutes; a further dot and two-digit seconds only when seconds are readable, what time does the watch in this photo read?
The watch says 10.45
